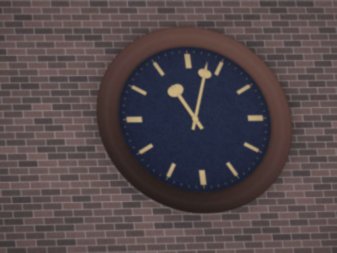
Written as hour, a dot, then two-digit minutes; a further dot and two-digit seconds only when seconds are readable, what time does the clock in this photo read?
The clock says 11.03
